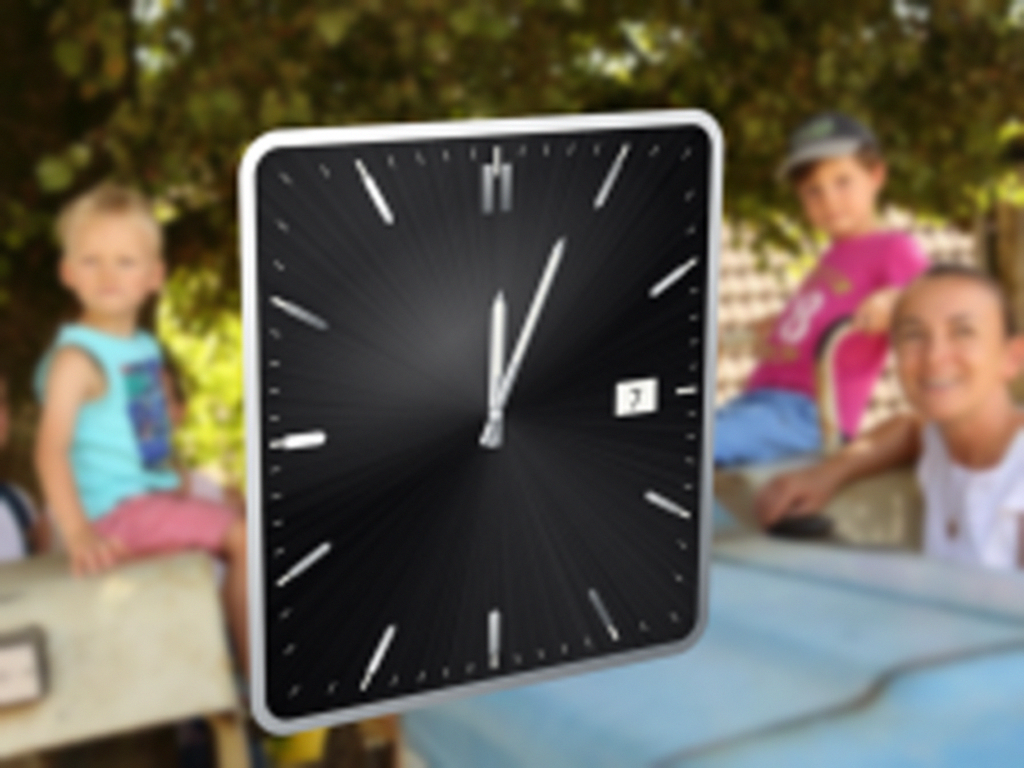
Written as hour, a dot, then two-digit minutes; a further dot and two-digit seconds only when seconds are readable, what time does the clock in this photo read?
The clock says 12.04
